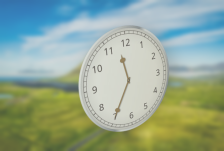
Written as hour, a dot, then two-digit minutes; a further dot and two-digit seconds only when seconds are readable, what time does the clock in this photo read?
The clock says 11.35
